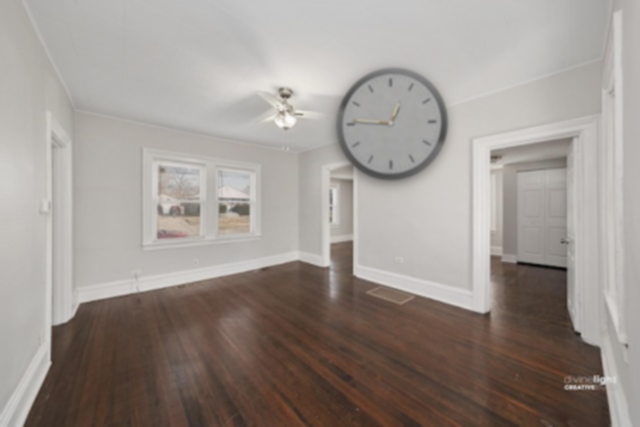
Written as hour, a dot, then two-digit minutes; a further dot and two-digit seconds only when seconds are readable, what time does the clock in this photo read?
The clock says 12.46
